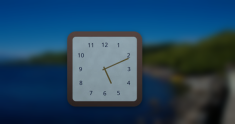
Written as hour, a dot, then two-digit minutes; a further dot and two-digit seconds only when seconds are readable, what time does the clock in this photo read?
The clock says 5.11
